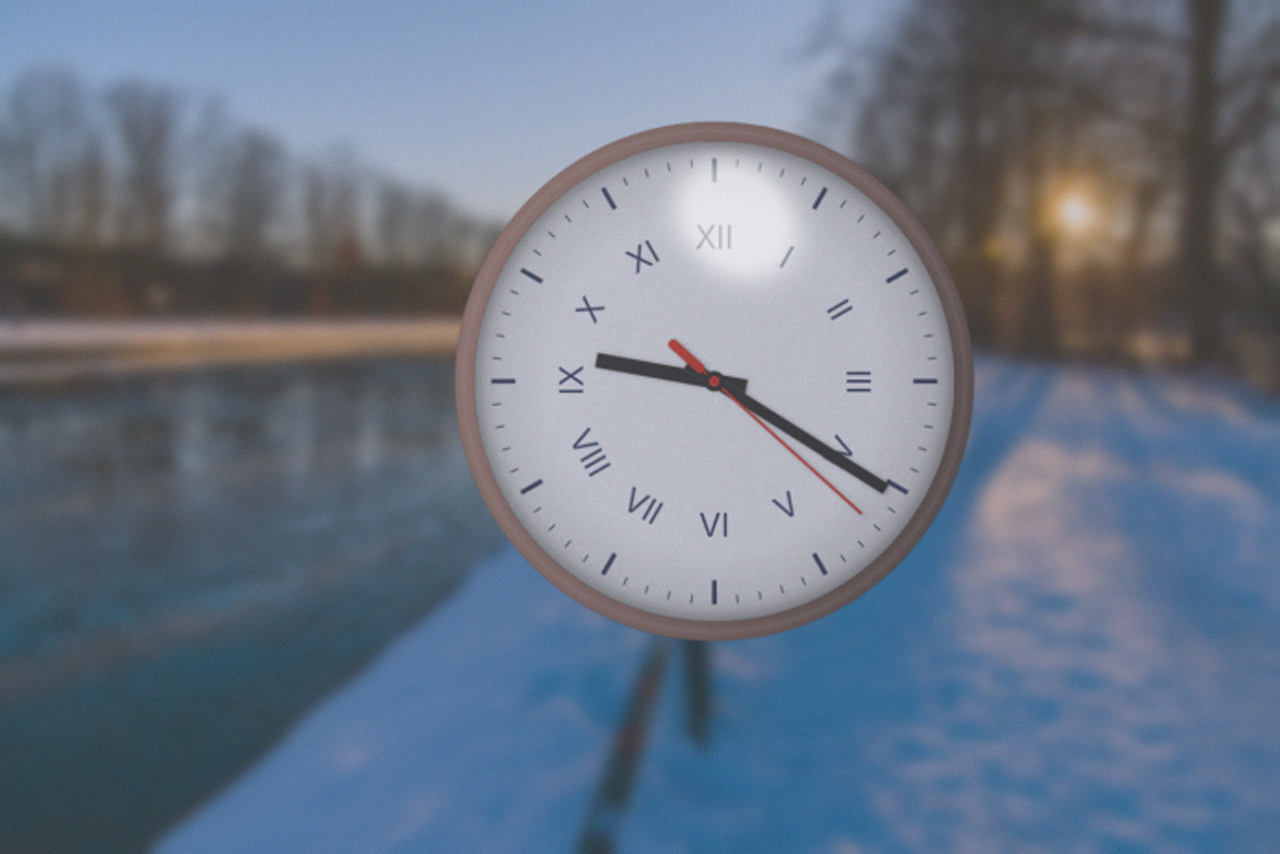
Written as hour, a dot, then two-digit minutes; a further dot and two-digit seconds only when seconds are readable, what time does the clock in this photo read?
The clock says 9.20.22
